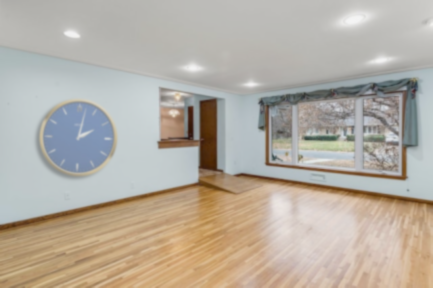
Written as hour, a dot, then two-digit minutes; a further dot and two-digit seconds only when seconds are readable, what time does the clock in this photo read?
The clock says 2.02
